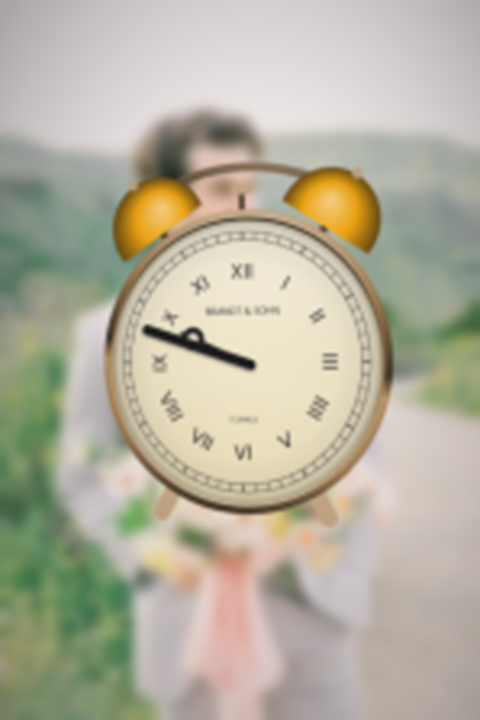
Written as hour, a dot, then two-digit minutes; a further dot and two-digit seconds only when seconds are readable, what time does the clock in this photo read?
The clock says 9.48
